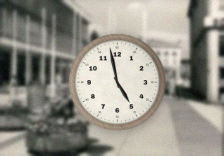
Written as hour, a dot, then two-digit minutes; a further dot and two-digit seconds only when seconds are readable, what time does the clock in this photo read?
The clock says 4.58
